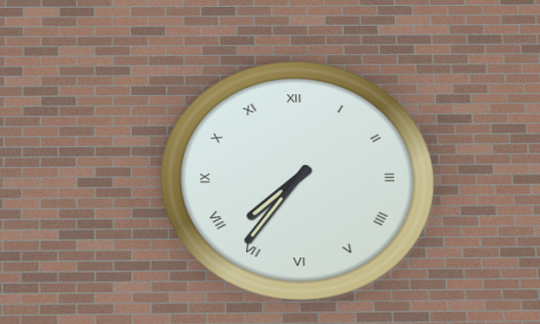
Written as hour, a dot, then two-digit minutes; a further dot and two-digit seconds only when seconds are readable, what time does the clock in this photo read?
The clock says 7.36
